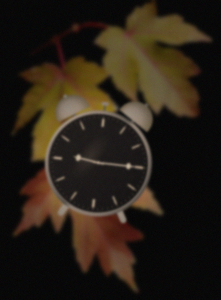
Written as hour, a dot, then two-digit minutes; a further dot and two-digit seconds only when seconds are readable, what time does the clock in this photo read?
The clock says 9.15
